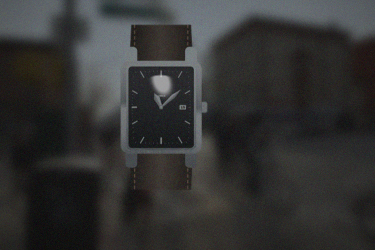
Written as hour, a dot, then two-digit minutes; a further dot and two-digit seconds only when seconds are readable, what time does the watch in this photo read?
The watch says 11.08
